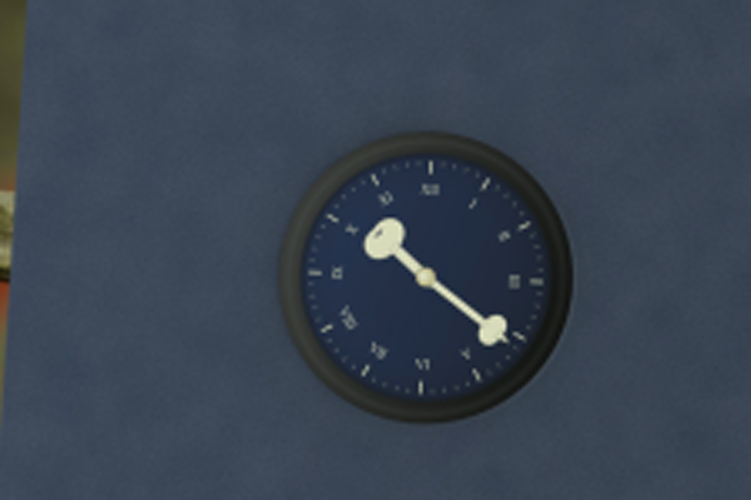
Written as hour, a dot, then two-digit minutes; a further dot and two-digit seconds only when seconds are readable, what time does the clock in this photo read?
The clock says 10.21
